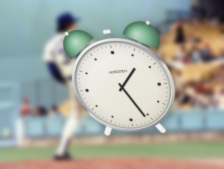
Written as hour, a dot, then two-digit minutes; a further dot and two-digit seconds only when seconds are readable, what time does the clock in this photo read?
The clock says 1.26
